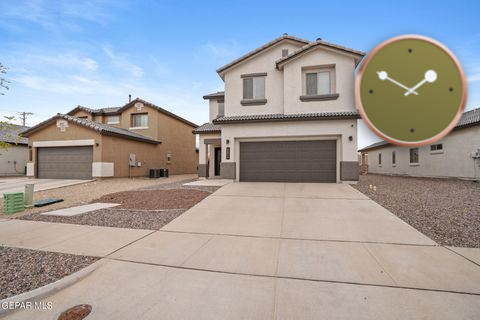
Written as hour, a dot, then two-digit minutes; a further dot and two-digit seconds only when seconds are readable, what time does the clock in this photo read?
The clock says 1.50
